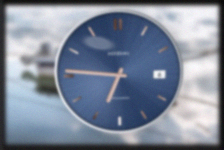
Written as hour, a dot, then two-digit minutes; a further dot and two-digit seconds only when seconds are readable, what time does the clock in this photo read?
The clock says 6.46
